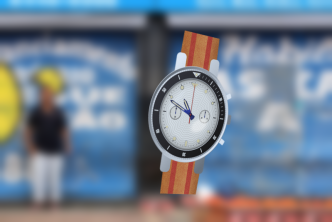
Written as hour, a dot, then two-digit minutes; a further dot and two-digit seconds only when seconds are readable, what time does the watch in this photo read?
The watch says 10.49
